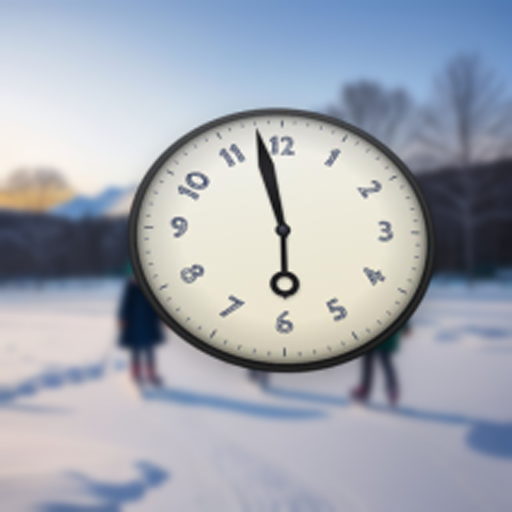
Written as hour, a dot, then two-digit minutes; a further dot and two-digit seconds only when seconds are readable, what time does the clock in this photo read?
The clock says 5.58
